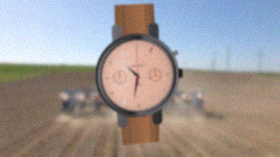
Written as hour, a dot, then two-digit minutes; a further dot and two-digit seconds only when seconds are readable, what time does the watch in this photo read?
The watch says 10.32
